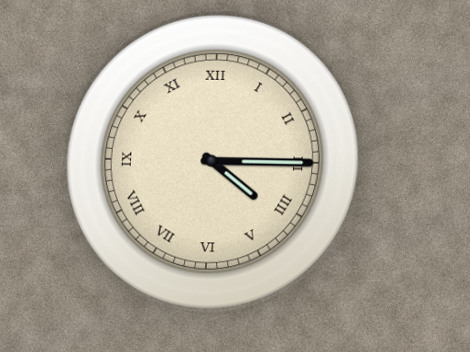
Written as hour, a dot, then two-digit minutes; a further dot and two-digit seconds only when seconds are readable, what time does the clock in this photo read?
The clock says 4.15
